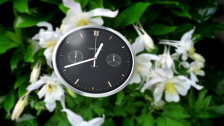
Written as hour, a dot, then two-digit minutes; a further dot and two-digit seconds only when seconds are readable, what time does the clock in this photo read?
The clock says 12.41
